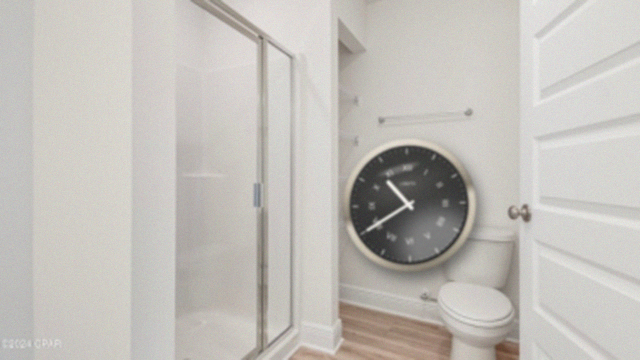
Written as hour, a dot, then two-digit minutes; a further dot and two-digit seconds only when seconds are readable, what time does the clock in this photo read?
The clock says 10.40
